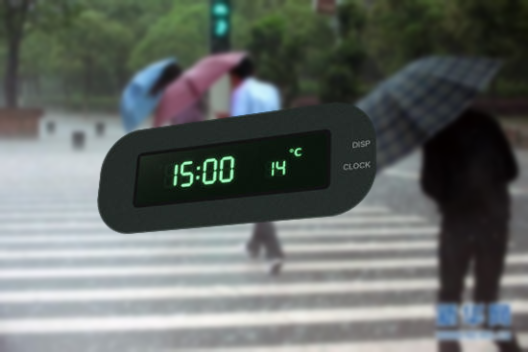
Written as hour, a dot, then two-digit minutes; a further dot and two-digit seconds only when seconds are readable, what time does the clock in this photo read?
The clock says 15.00
